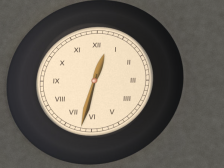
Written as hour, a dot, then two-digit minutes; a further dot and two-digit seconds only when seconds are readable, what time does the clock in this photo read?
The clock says 12.32
